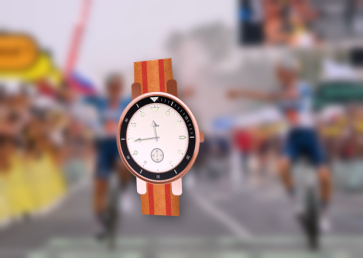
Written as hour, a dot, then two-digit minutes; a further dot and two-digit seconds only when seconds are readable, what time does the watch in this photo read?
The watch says 11.44
